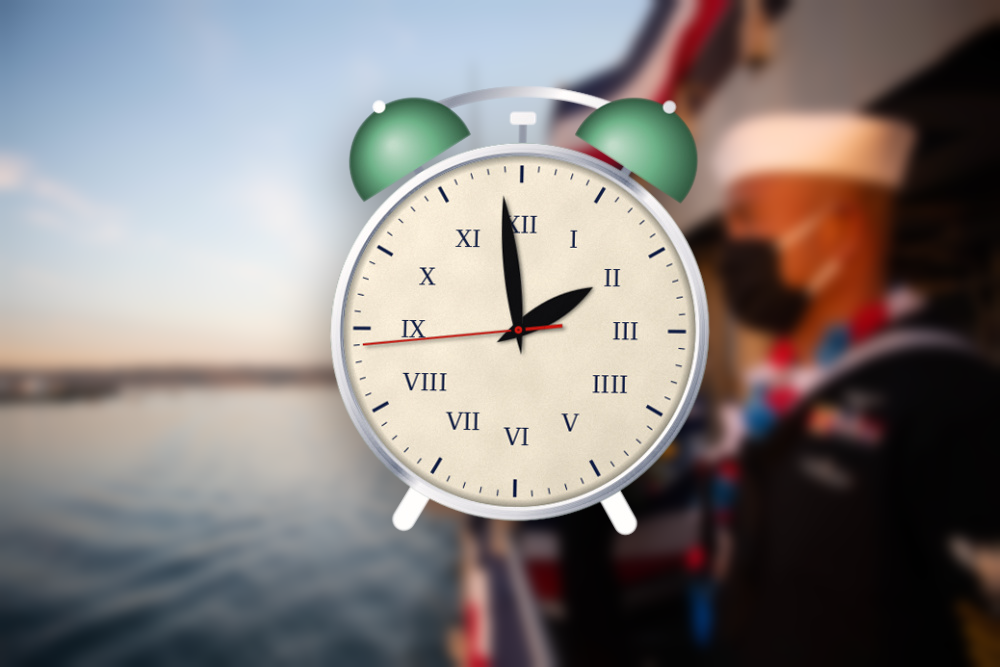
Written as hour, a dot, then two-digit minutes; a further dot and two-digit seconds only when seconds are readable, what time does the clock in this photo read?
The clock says 1.58.44
